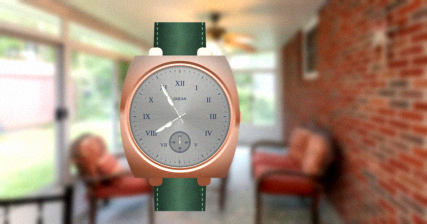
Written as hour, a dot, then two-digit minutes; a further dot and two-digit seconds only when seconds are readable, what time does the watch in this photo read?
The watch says 7.55
